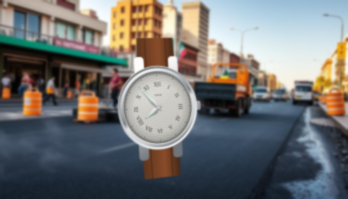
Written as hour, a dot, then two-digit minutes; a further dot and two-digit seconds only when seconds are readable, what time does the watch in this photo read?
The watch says 7.53
